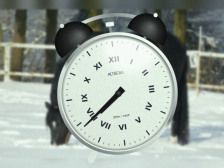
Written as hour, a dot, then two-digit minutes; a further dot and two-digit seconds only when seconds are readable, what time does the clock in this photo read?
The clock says 7.39
